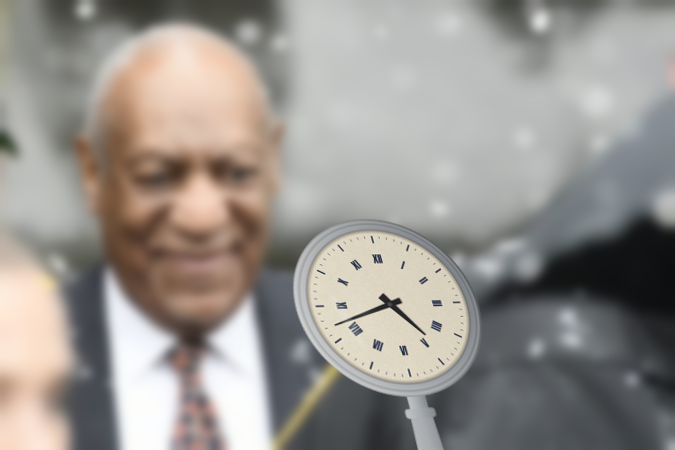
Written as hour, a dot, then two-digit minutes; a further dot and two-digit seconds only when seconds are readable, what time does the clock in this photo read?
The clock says 4.42
